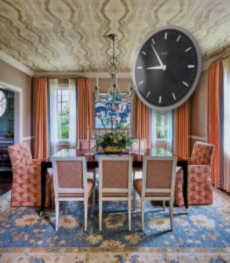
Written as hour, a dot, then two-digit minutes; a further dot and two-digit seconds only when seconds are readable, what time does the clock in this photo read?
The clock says 8.54
